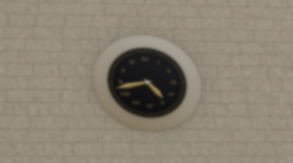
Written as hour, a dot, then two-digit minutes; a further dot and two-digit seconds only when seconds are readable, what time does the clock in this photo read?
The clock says 4.43
